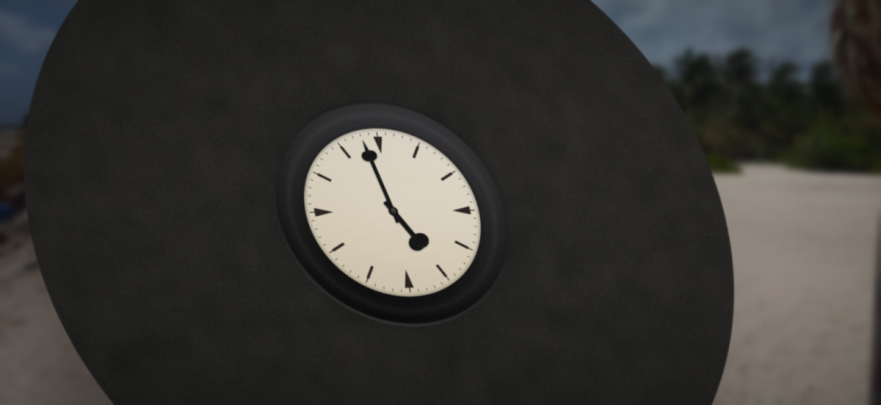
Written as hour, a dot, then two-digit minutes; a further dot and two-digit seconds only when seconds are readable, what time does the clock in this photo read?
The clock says 4.58
